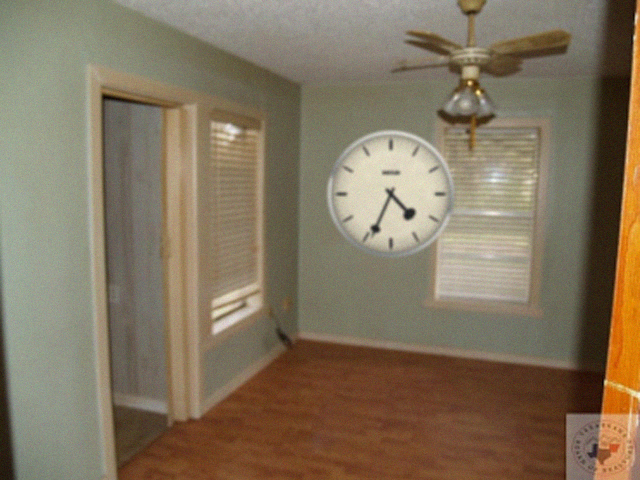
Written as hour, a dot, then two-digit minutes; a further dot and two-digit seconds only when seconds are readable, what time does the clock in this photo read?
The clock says 4.34
